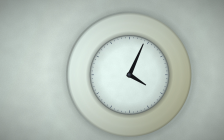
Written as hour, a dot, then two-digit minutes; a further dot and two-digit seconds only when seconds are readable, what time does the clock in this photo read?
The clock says 4.04
